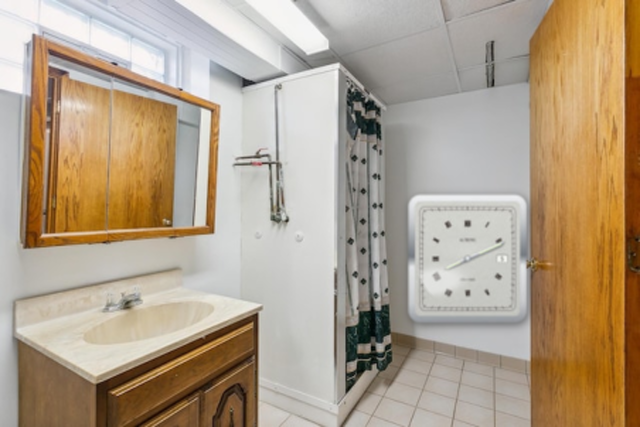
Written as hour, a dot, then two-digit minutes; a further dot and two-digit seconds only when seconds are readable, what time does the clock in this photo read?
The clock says 8.11
